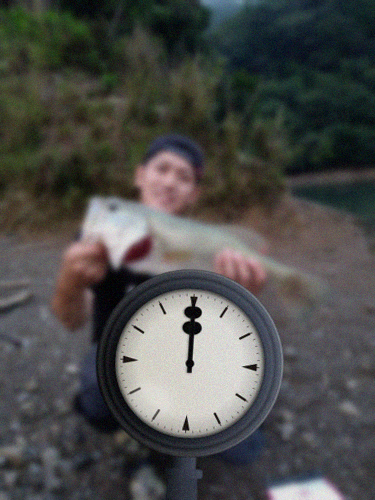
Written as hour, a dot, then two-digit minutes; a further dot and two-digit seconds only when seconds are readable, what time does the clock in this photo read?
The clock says 12.00
